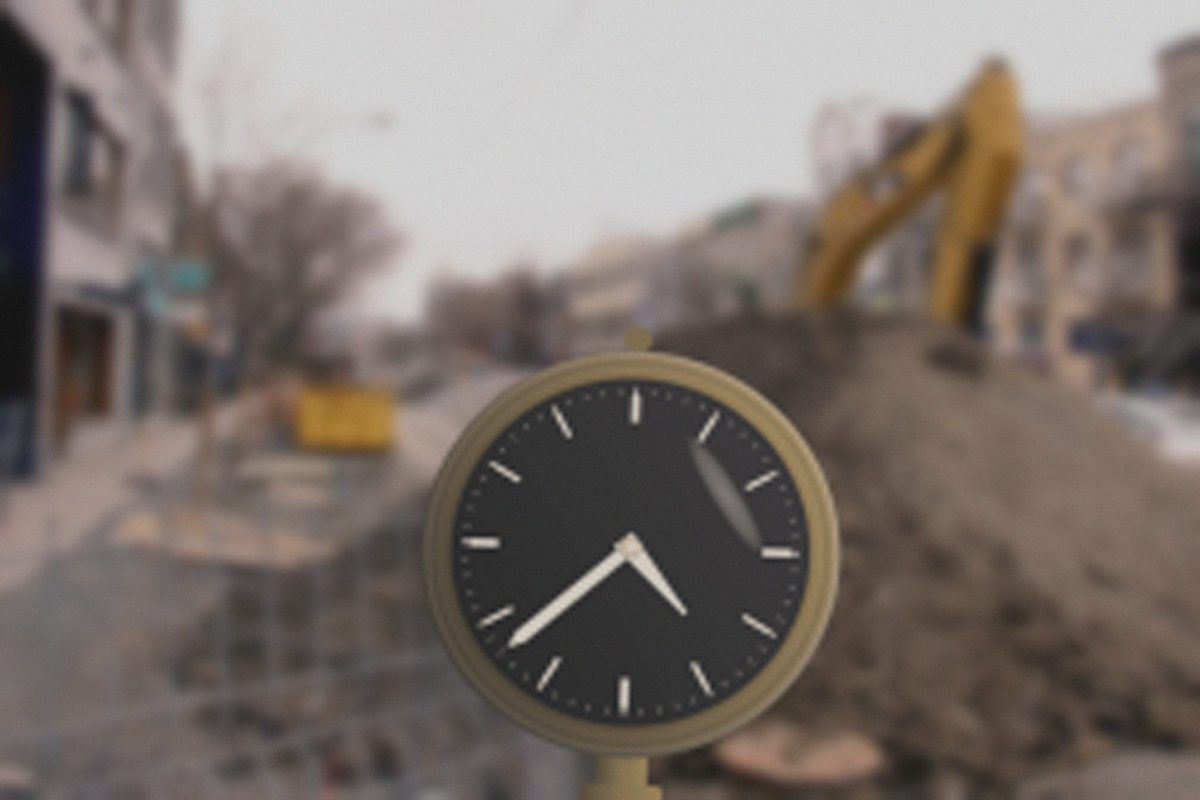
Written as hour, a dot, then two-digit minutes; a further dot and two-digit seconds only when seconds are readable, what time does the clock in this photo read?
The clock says 4.38
